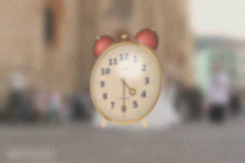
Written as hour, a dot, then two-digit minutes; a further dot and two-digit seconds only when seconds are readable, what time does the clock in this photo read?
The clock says 4.30
